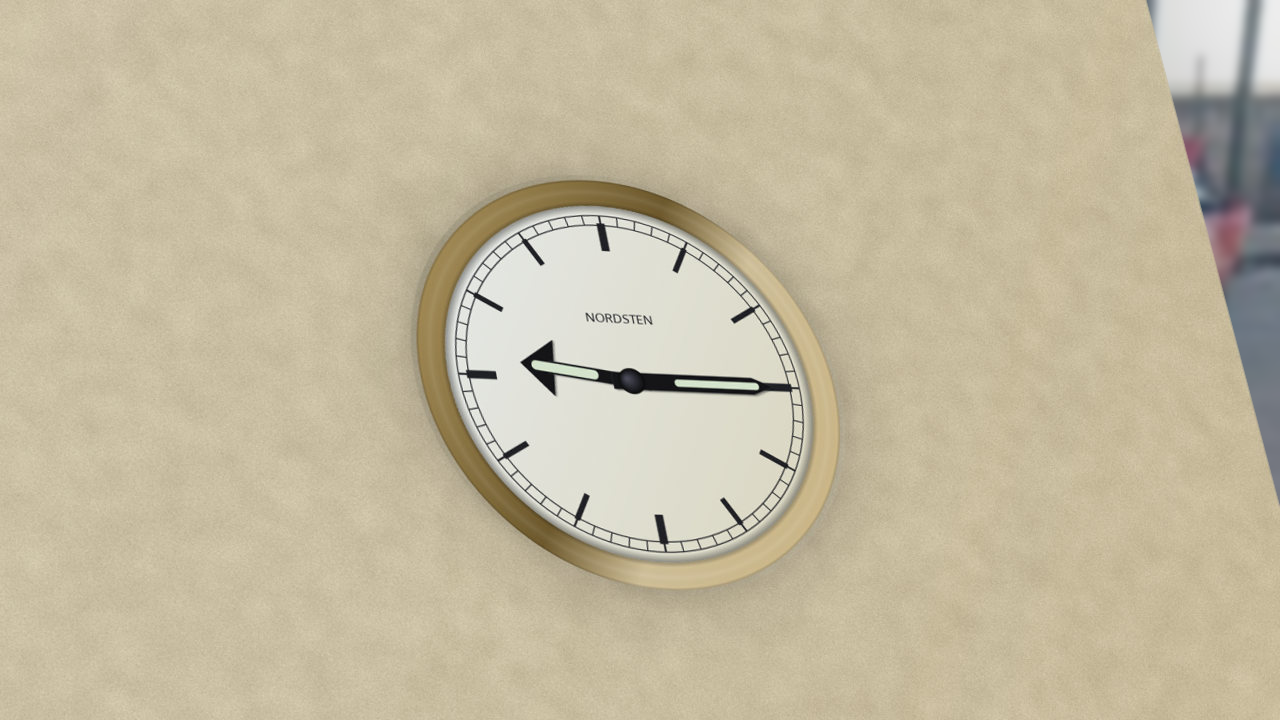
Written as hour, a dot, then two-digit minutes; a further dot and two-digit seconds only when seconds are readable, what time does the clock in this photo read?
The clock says 9.15
